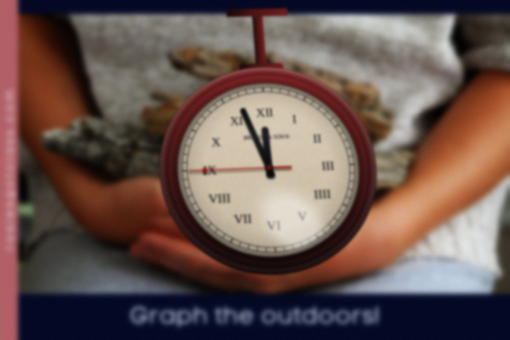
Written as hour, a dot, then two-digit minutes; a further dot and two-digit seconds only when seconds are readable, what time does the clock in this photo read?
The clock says 11.56.45
